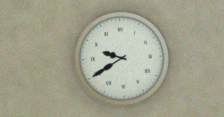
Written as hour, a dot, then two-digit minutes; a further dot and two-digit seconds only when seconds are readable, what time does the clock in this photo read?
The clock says 9.40
